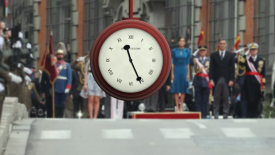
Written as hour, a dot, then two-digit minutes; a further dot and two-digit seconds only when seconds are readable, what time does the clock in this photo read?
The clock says 11.26
